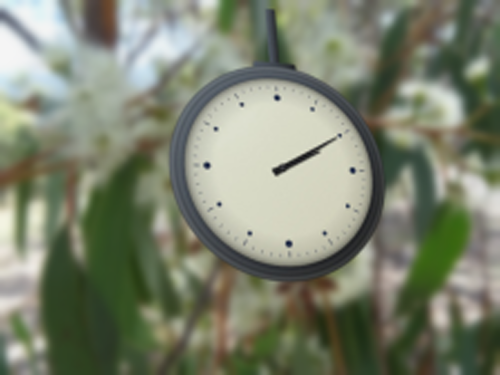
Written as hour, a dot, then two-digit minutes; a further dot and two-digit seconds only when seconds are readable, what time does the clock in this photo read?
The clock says 2.10
